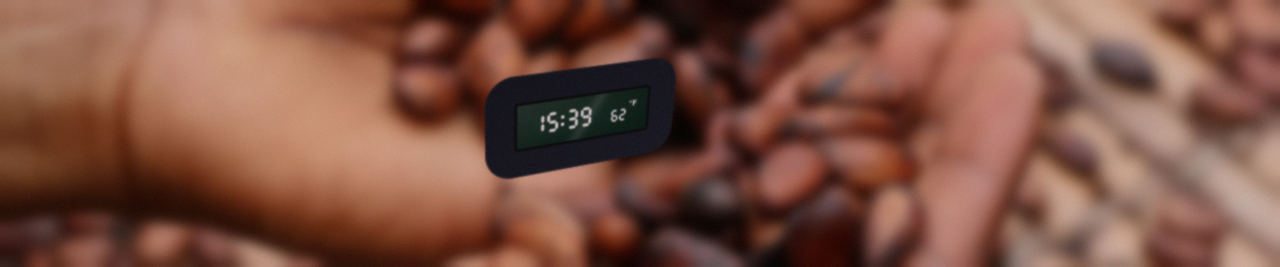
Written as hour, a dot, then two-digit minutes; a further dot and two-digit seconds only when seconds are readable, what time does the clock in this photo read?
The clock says 15.39
